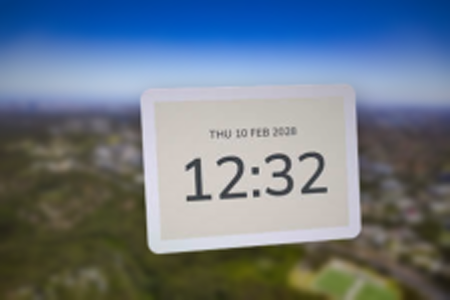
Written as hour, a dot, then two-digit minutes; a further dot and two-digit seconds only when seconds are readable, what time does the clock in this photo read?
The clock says 12.32
